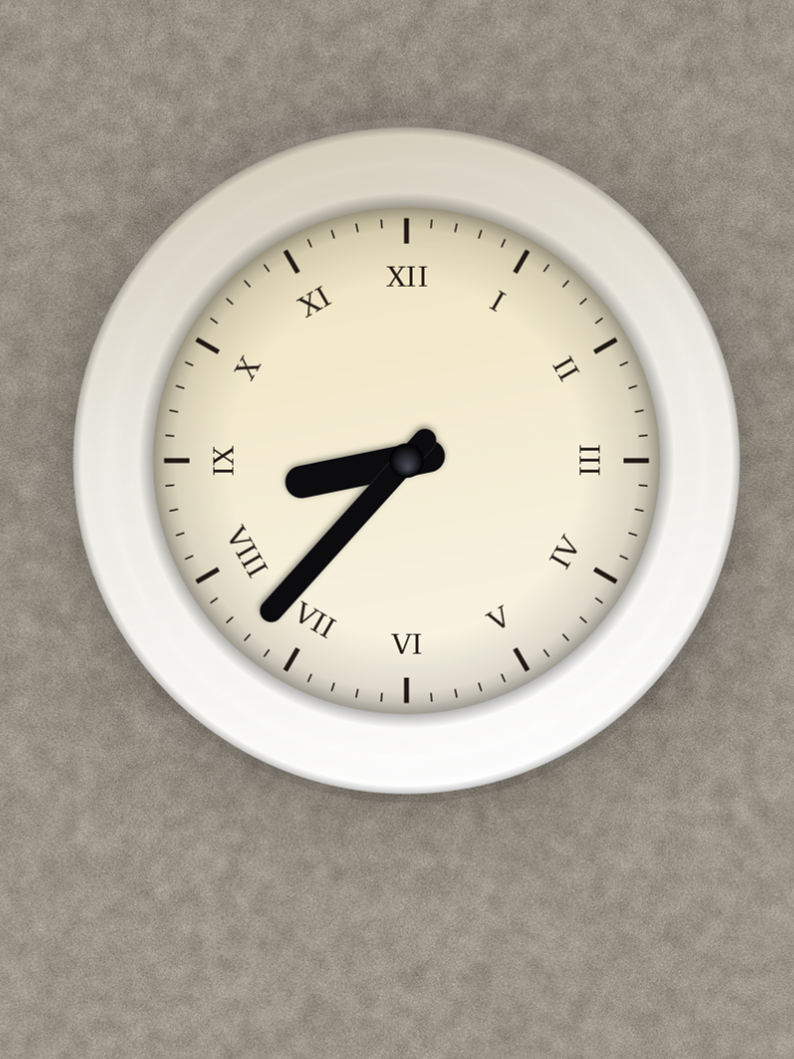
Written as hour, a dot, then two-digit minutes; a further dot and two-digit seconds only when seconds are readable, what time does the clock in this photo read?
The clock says 8.37
